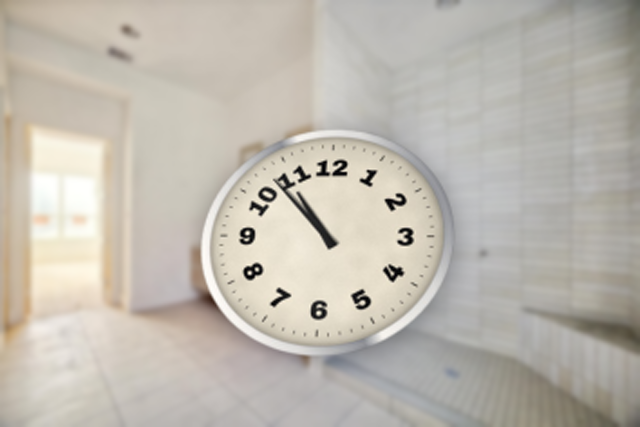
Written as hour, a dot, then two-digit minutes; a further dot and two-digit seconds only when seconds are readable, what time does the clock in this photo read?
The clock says 10.53
